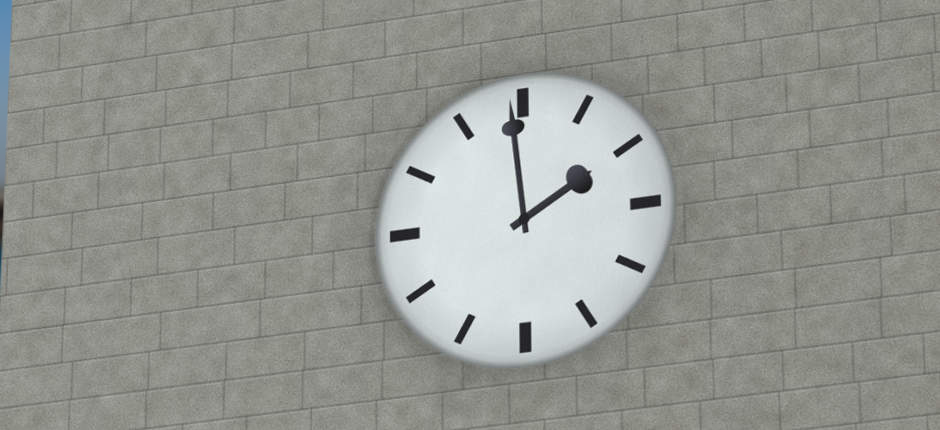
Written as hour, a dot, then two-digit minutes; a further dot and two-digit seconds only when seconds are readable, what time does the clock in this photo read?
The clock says 1.59
